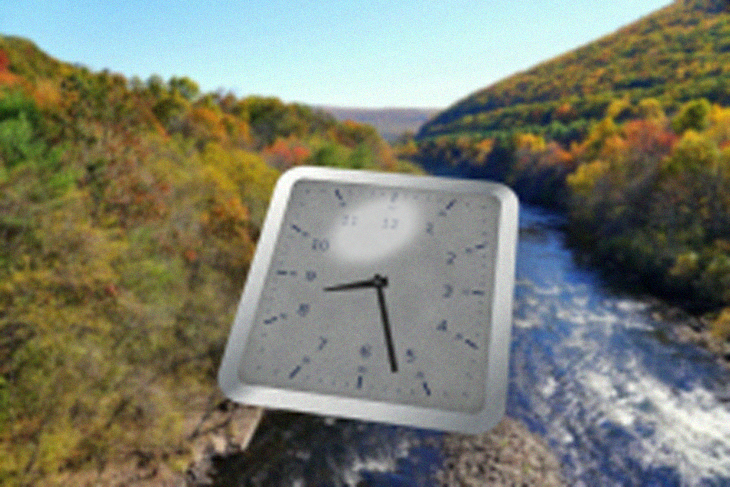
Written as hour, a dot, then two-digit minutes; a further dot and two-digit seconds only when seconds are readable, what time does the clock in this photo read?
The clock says 8.27
